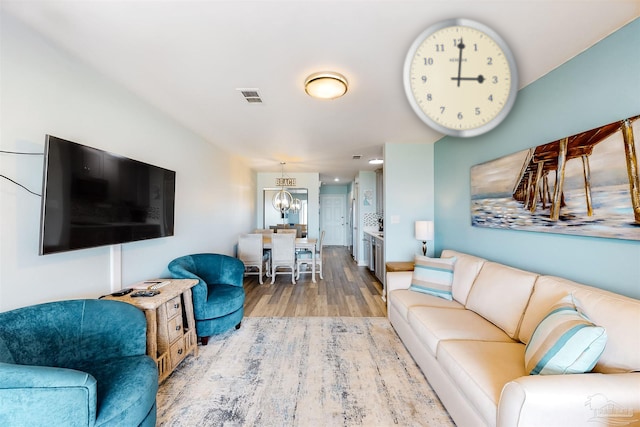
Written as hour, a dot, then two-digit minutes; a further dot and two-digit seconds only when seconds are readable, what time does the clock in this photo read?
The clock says 3.01
